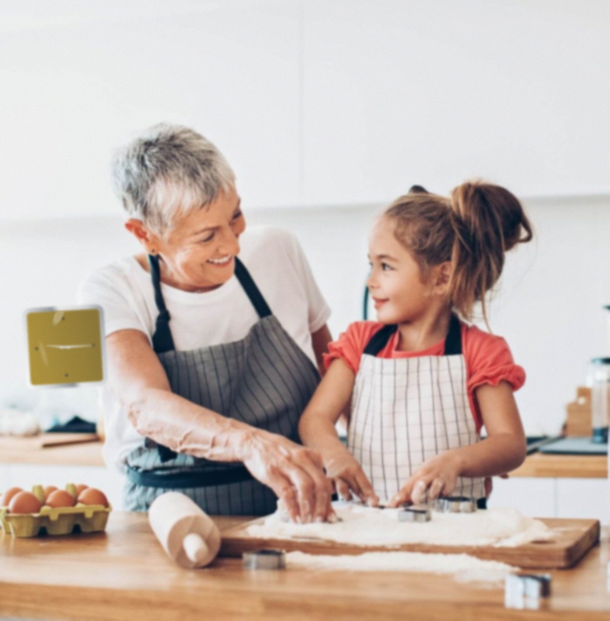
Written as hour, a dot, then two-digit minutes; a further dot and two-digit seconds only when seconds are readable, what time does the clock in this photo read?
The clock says 9.15
